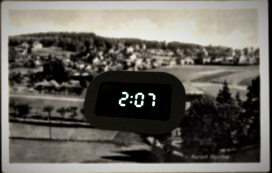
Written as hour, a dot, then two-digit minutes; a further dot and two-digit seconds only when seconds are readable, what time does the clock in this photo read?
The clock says 2.07
